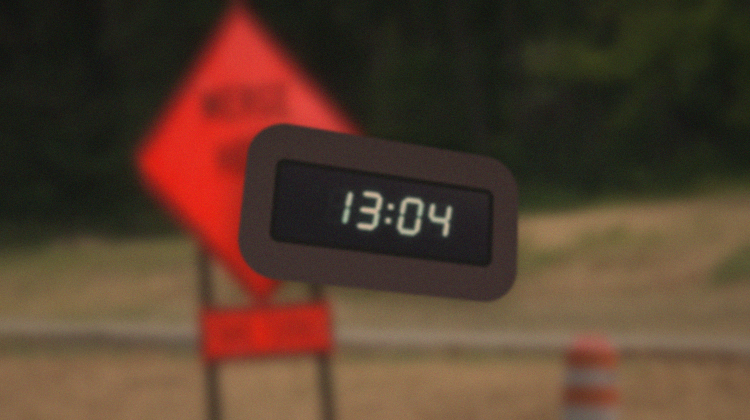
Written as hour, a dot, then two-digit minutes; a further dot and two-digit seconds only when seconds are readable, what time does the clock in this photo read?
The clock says 13.04
